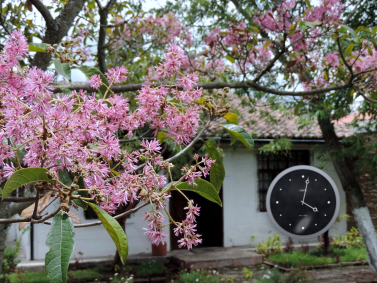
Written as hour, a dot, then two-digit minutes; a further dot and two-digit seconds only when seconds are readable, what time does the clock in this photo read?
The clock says 4.02
